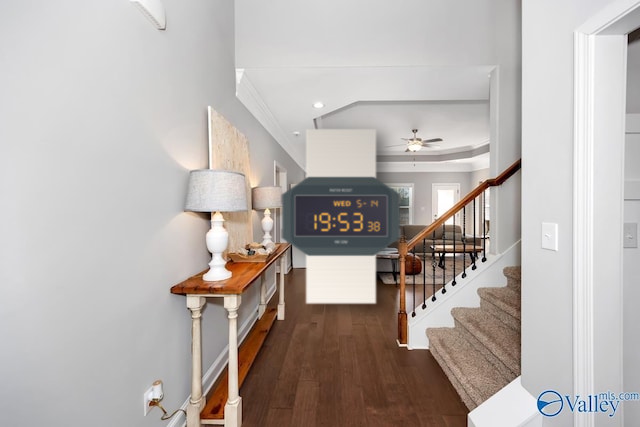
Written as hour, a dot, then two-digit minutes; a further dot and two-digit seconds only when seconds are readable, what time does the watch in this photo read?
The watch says 19.53
